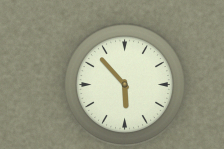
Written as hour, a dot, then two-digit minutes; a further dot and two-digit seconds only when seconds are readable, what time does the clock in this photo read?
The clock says 5.53
